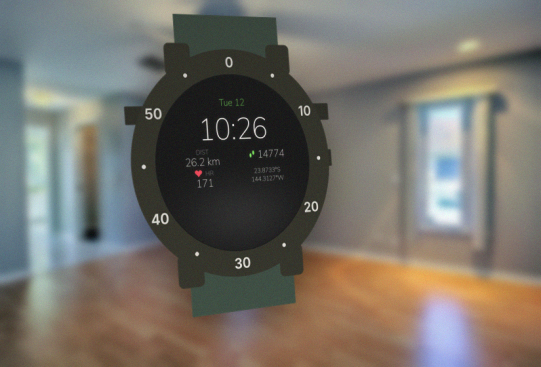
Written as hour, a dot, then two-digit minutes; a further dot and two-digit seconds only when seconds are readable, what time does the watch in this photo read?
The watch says 10.26
